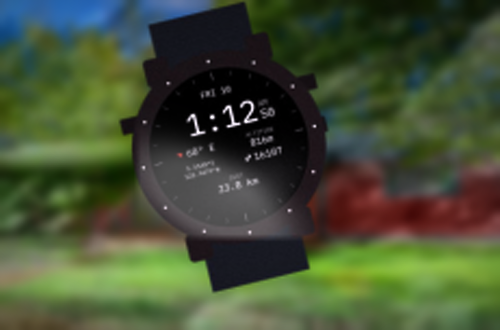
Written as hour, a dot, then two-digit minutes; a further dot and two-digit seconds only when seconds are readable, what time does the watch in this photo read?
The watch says 1.12
